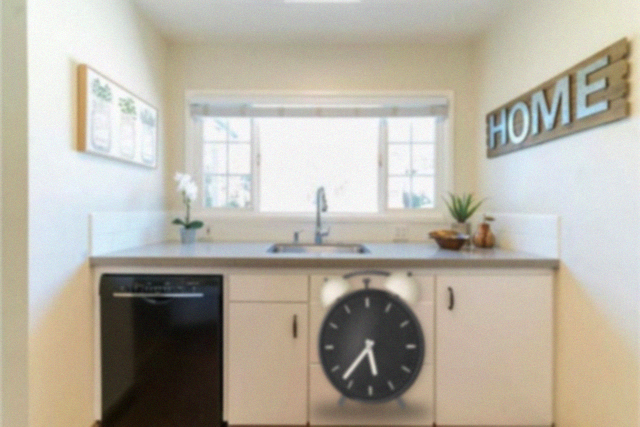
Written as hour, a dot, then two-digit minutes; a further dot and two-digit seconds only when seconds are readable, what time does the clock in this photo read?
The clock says 5.37
